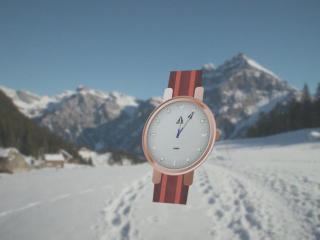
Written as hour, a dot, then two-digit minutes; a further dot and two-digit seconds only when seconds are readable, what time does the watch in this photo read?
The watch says 12.05
